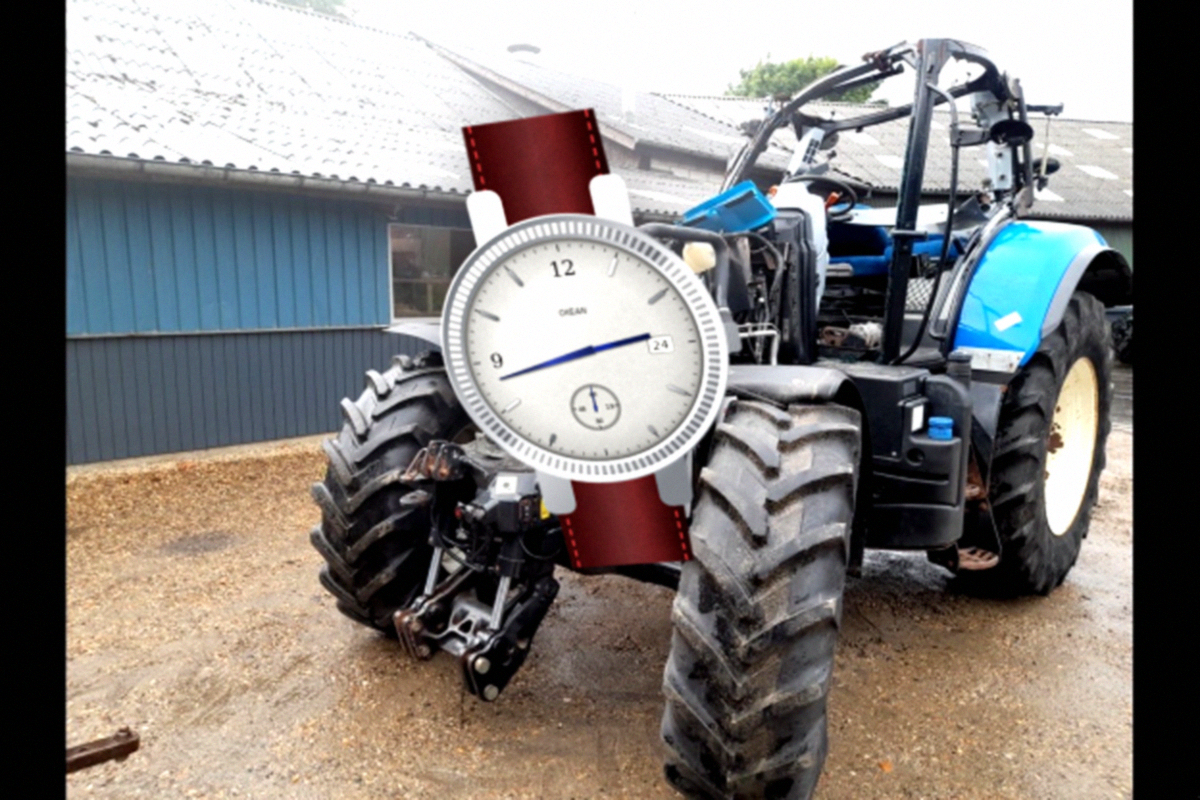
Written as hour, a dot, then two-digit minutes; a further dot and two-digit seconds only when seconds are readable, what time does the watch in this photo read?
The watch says 2.43
